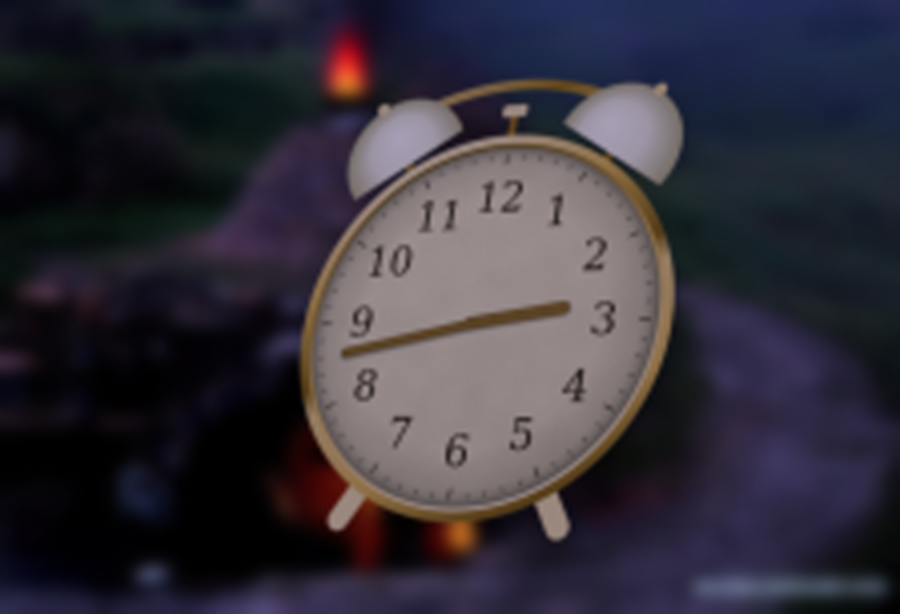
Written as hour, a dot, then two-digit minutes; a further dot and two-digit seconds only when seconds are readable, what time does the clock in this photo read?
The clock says 2.43
